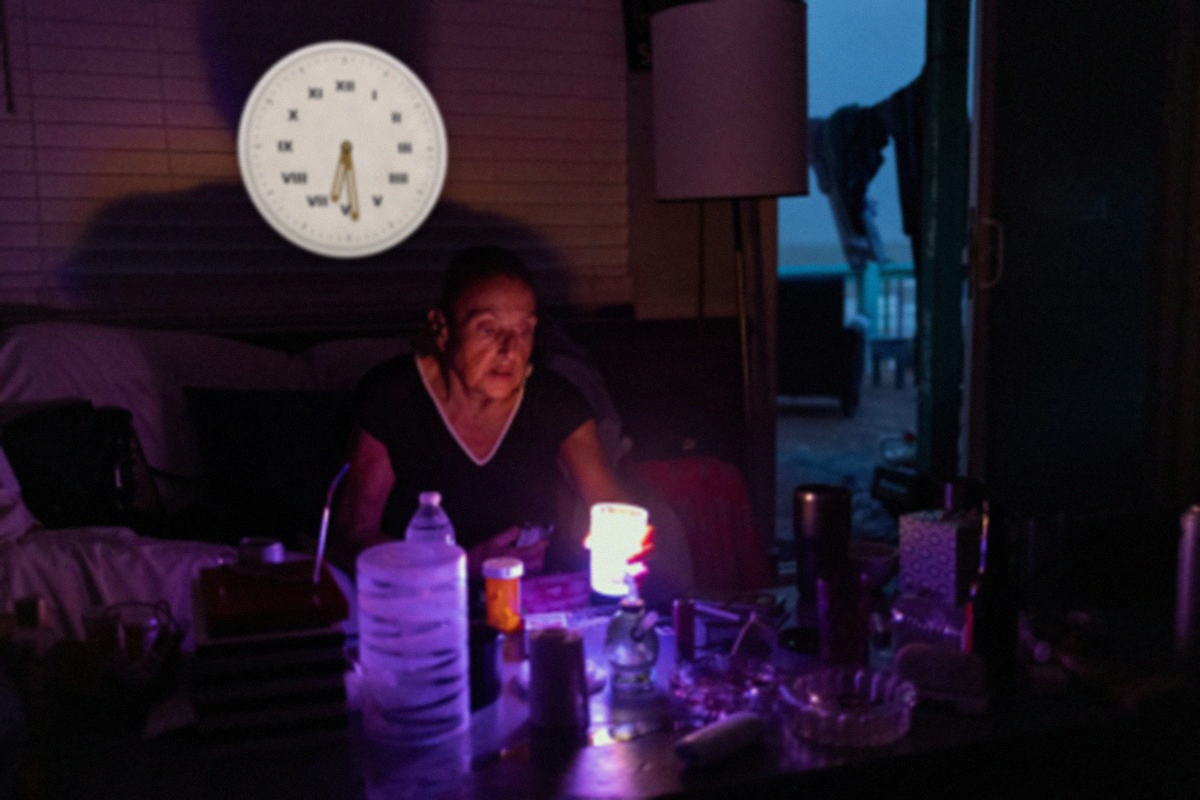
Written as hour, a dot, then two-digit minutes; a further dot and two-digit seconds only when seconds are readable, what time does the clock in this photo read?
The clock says 6.29
